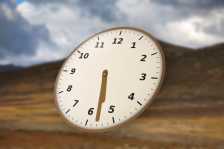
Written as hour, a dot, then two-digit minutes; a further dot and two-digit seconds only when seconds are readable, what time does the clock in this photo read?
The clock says 5.28
